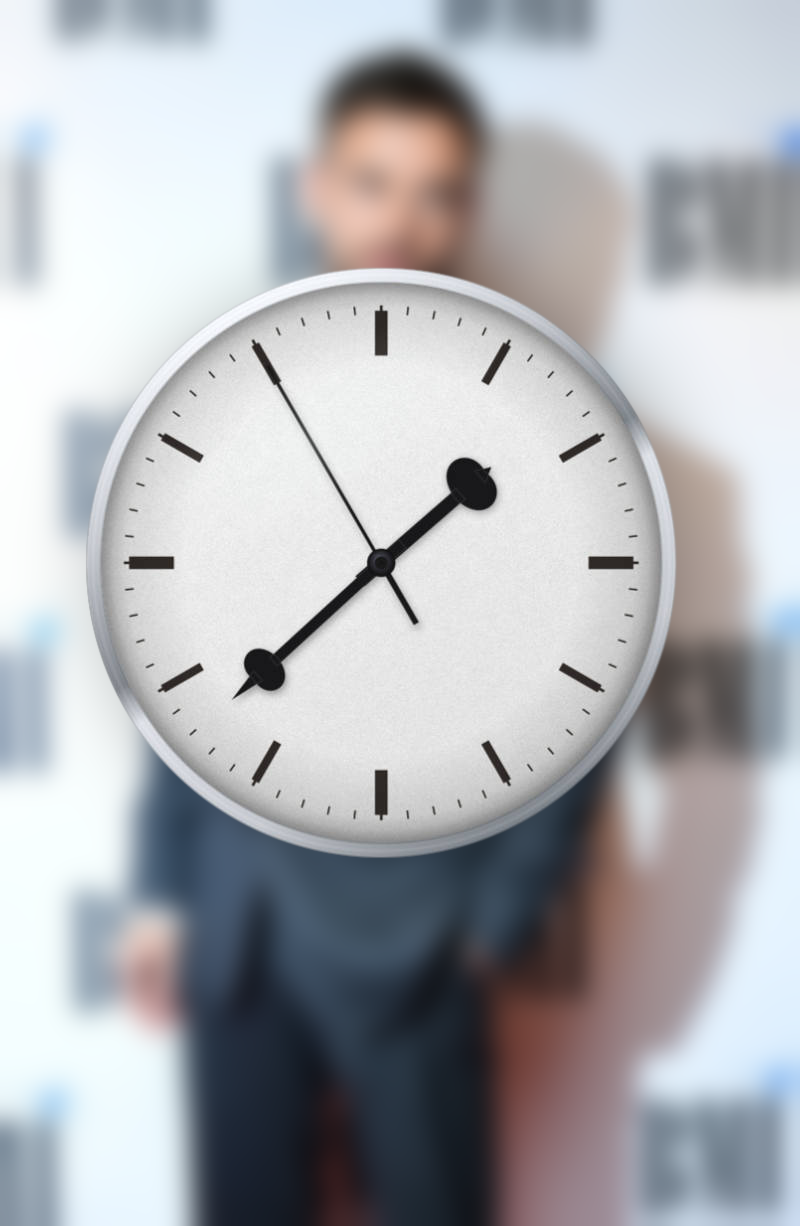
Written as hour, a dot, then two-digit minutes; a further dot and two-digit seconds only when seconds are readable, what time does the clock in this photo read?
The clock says 1.37.55
